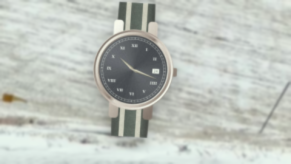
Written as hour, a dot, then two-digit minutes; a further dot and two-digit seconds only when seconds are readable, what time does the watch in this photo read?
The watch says 10.18
